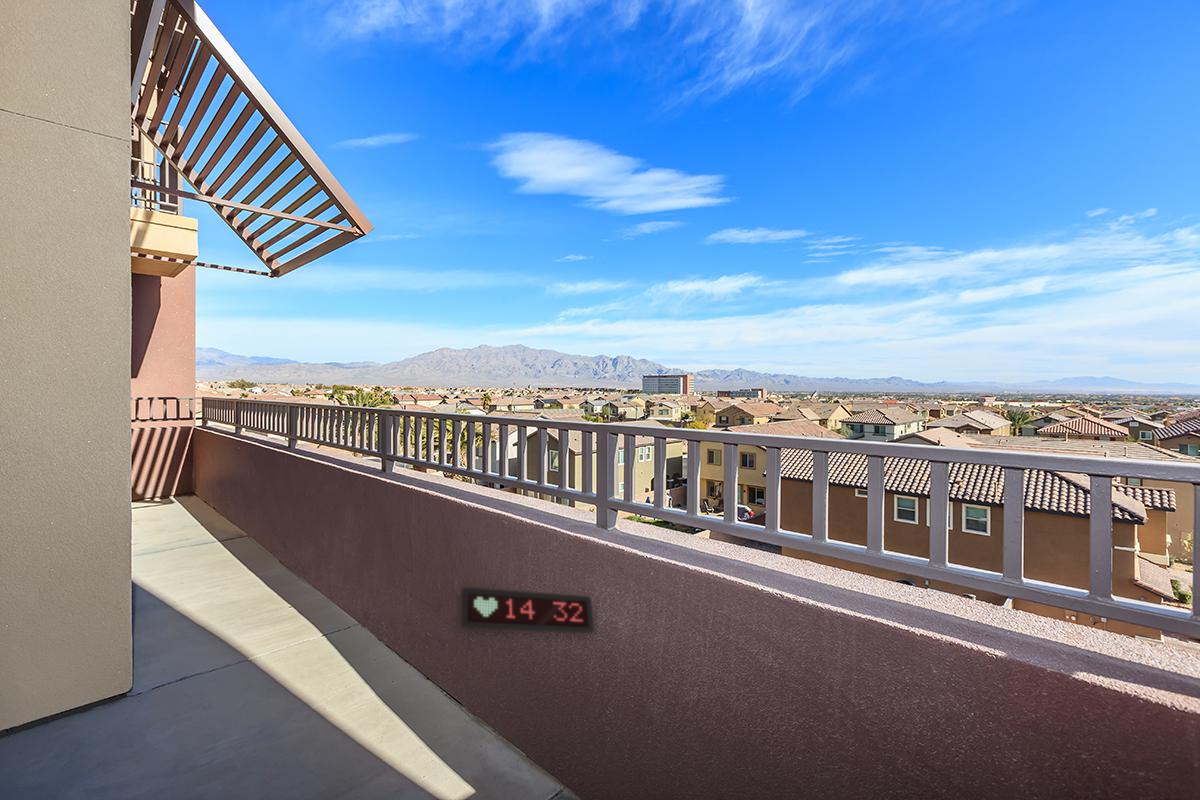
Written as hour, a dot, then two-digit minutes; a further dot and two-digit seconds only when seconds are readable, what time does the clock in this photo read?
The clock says 14.32
